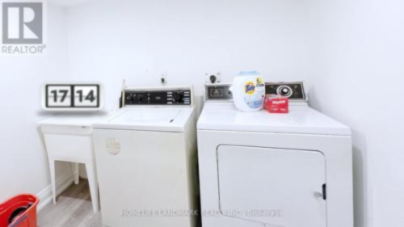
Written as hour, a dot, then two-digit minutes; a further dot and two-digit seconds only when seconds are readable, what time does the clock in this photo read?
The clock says 17.14
